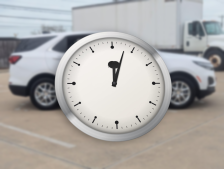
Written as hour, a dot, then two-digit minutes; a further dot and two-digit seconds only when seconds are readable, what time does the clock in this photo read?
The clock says 12.03
